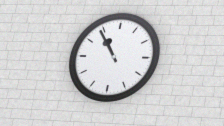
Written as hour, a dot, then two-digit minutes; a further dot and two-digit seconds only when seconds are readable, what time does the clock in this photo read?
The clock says 10.54
